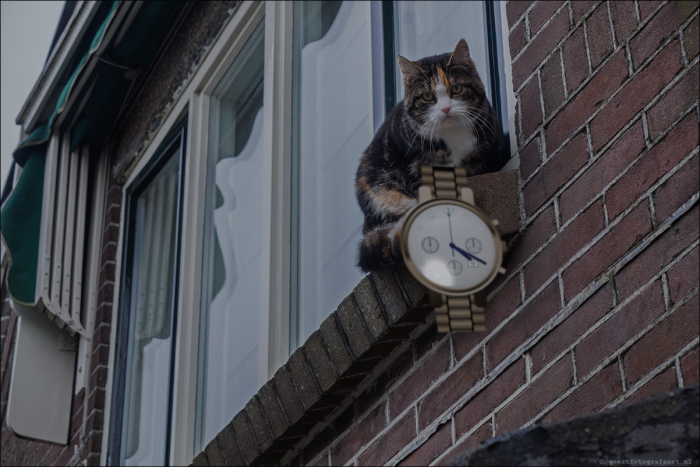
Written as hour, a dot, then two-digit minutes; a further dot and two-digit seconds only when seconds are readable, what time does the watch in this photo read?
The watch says 4.20
